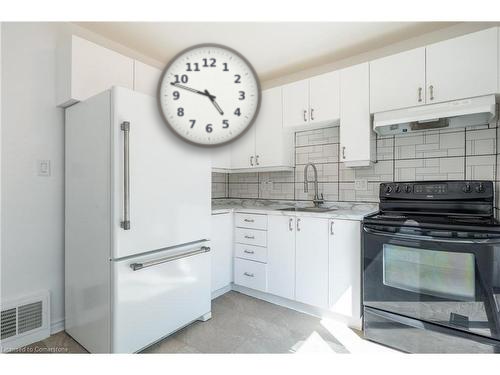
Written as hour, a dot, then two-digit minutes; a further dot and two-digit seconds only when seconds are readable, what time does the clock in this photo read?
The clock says 4.48
